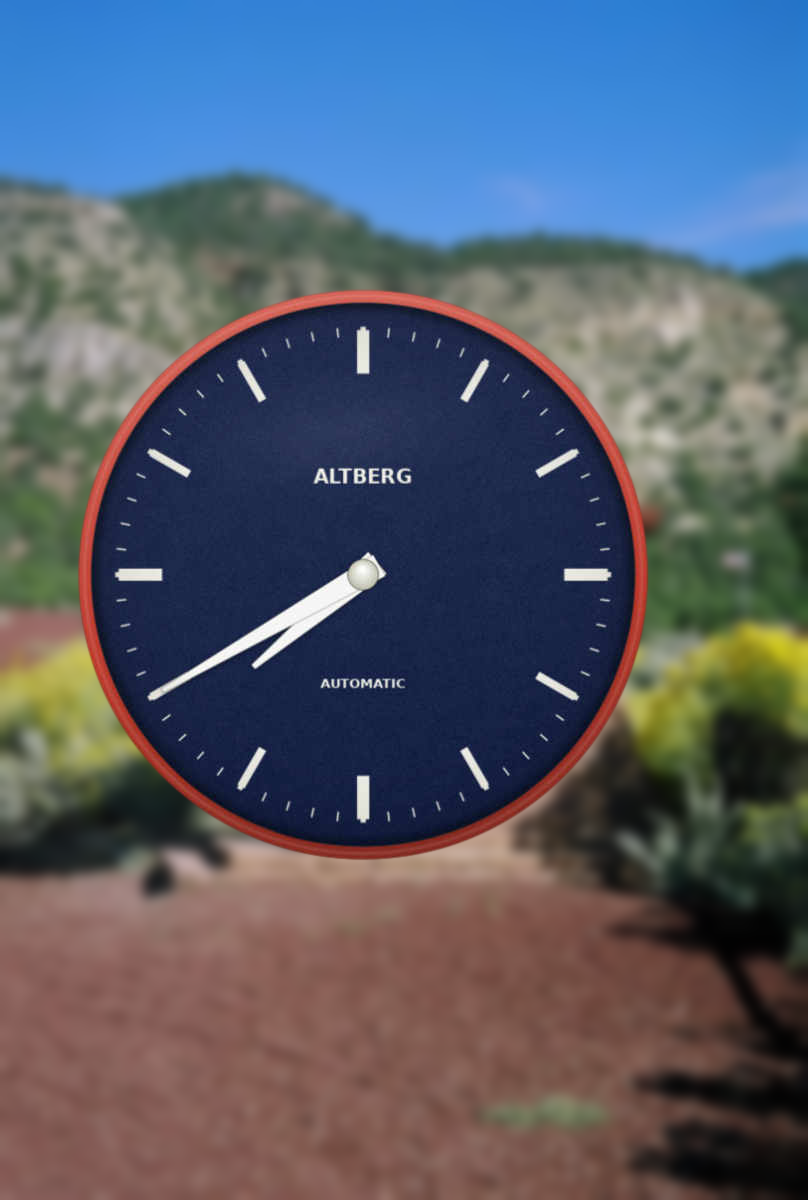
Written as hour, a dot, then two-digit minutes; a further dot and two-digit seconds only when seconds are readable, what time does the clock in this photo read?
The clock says 7.40
